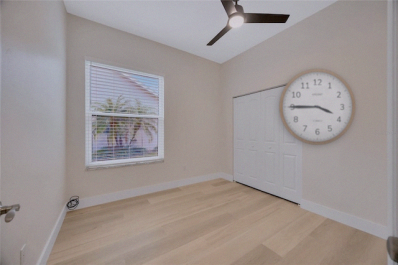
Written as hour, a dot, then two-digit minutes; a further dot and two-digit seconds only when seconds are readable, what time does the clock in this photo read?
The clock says 3.45
